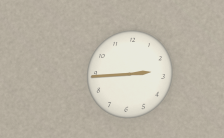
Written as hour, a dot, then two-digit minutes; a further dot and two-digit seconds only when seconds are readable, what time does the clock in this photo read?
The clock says 2.44
